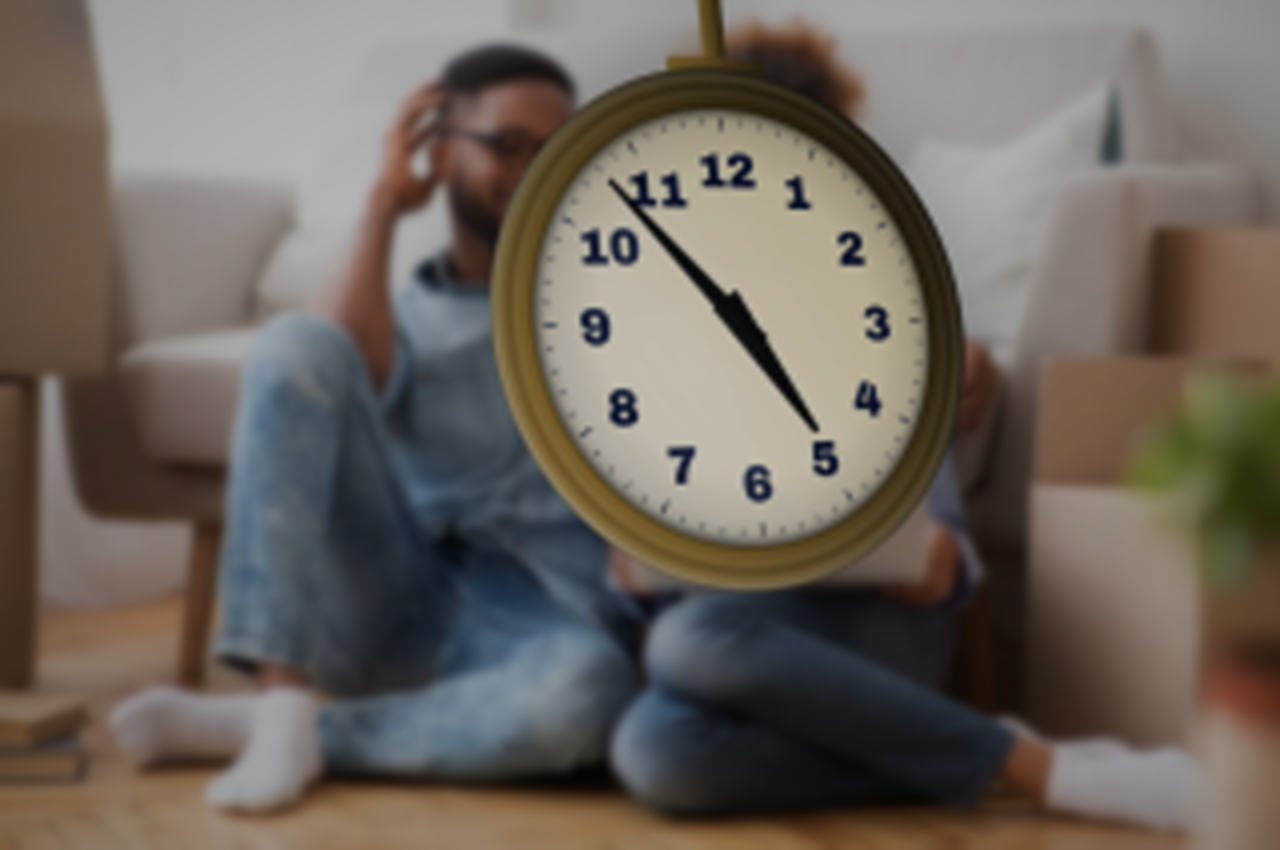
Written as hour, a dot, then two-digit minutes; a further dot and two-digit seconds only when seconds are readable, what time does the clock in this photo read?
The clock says 4.53
